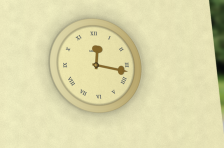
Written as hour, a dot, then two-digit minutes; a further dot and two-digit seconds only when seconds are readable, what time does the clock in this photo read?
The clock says 12.17
